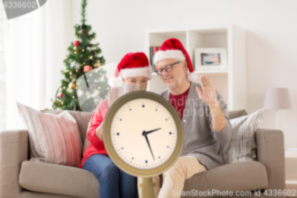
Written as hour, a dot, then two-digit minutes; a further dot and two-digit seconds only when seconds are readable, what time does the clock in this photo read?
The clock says 2.27
